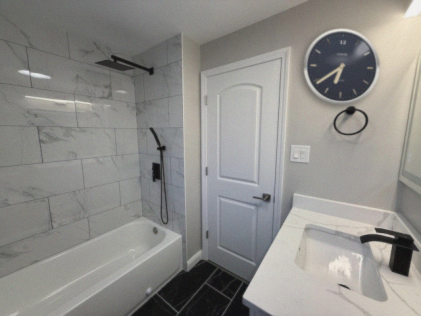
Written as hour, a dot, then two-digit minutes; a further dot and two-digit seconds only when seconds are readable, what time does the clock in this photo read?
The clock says 6.39
